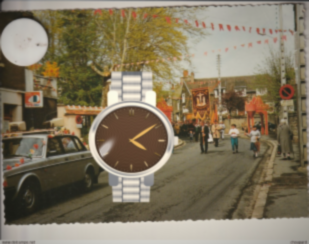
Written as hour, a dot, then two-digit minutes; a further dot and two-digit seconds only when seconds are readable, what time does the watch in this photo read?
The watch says 4.09
